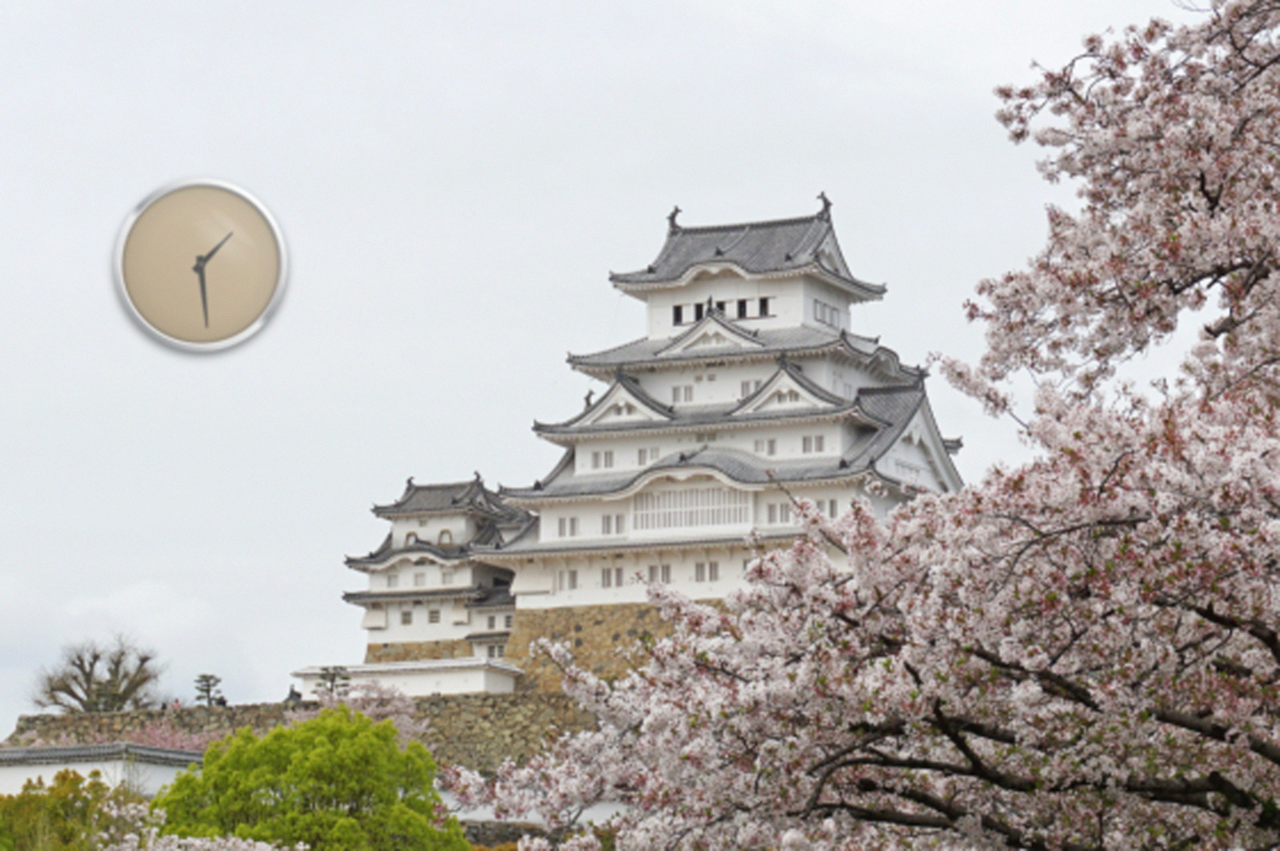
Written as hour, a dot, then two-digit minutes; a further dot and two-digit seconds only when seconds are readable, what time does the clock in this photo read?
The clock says 1.29
